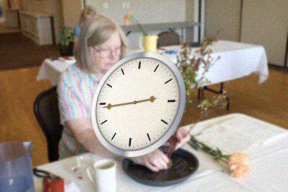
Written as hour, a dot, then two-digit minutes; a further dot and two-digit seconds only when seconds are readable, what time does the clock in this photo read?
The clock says 2.44
